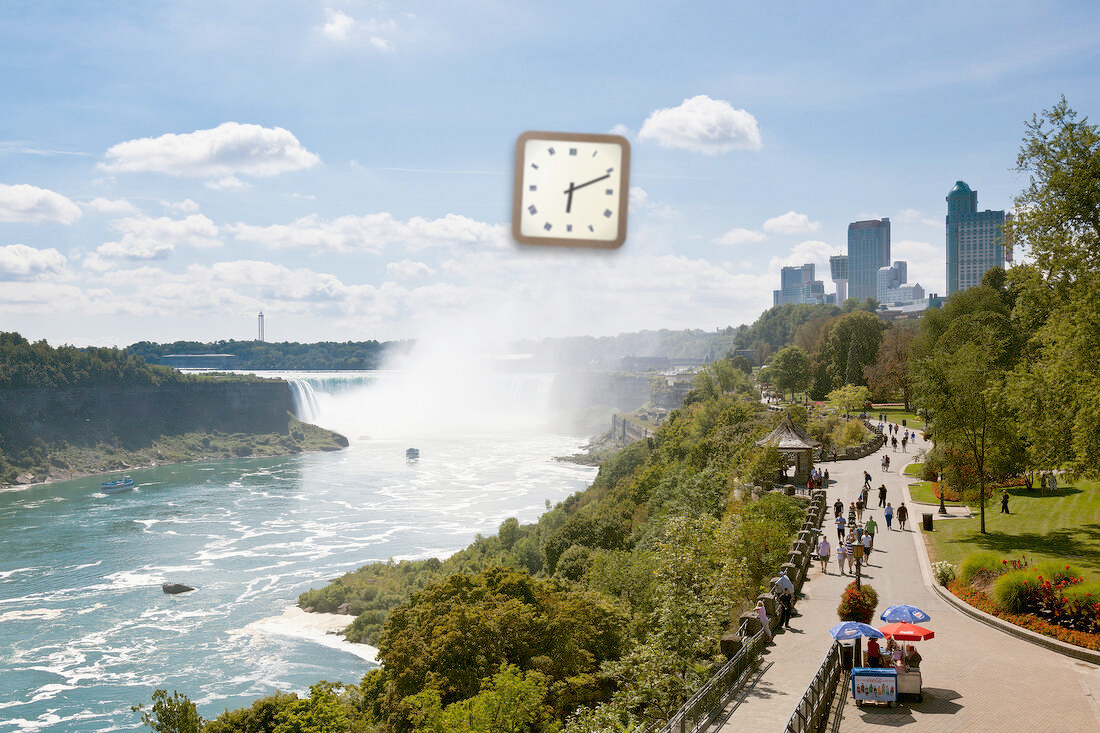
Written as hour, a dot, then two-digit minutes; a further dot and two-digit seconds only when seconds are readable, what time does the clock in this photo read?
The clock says 6.11
